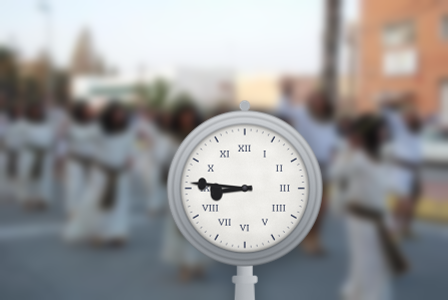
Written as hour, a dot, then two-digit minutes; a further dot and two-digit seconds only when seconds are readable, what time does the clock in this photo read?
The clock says 8.46
